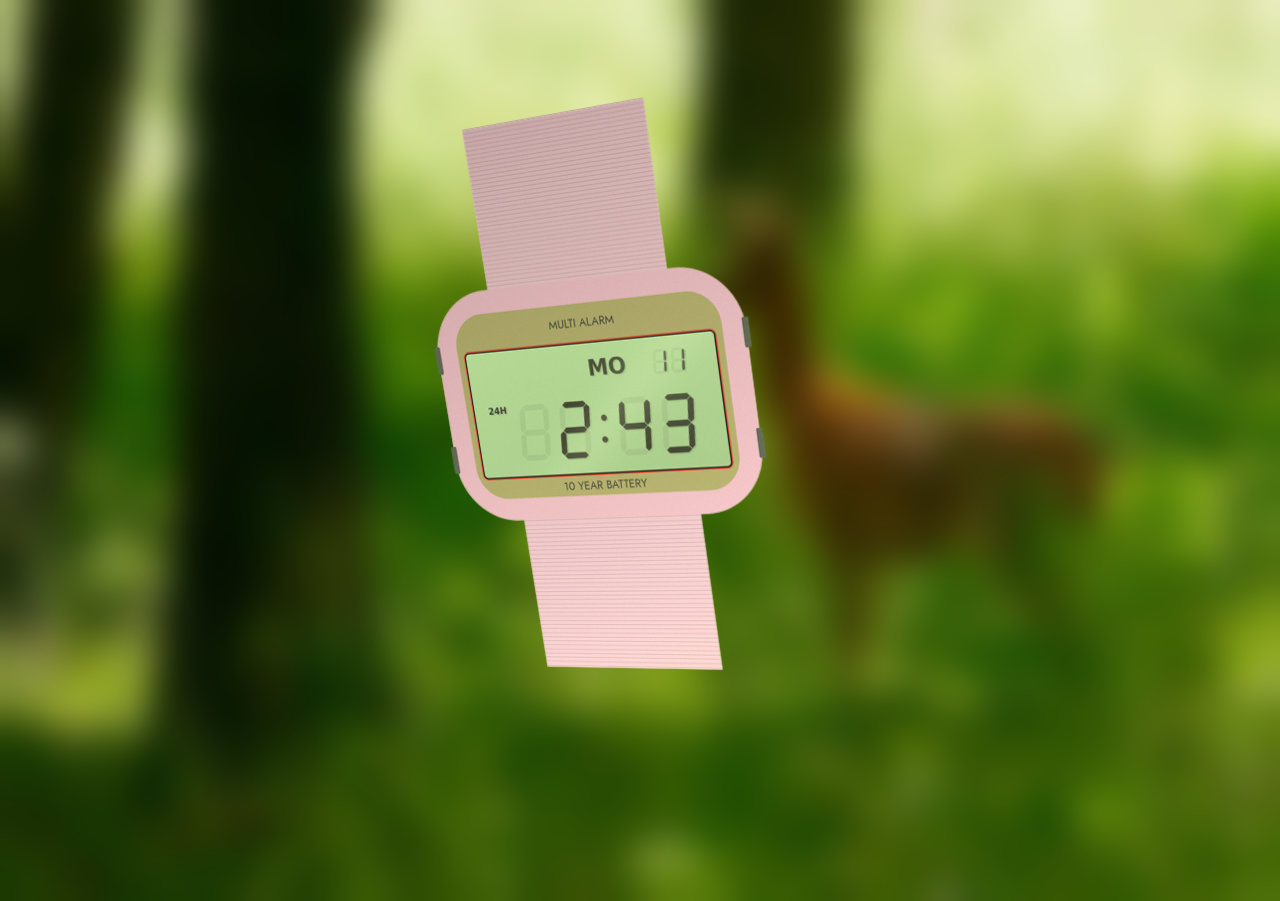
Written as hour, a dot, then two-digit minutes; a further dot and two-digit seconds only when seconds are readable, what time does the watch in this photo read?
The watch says 2.43
